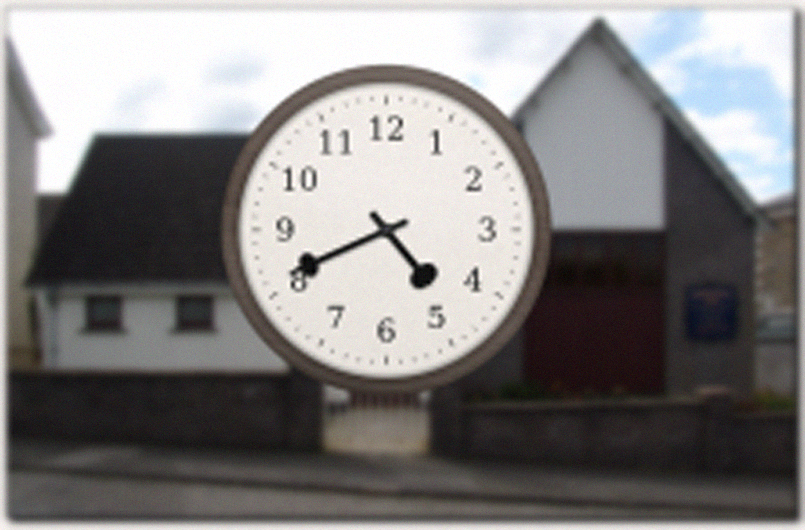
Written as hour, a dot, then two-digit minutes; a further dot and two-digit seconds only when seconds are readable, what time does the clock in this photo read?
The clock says 4.41
